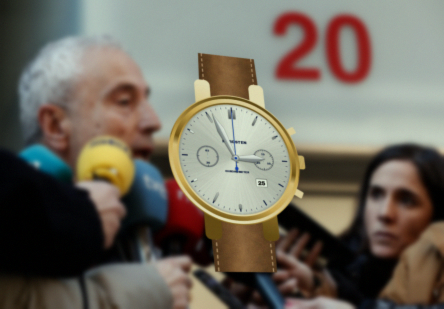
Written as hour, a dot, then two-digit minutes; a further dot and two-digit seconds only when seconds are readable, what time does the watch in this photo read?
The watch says 2.56
